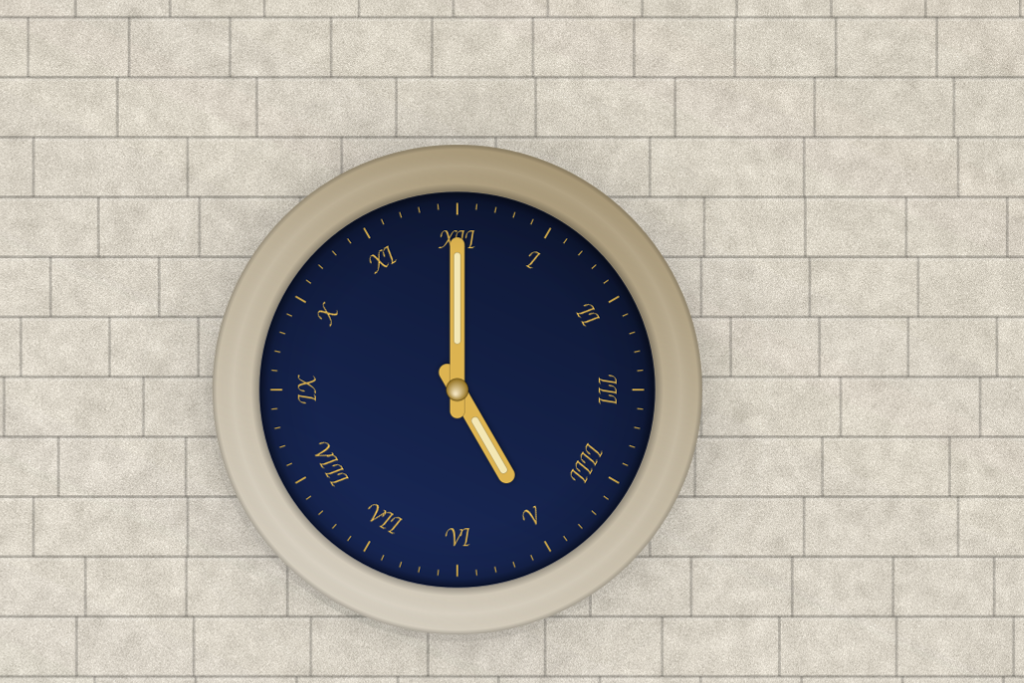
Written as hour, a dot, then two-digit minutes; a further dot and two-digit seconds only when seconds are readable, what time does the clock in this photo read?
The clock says 5.00
